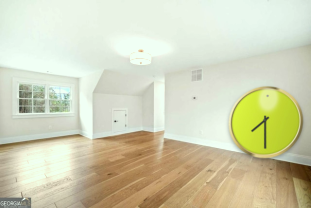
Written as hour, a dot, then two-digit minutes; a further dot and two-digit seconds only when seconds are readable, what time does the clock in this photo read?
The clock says 7.29
